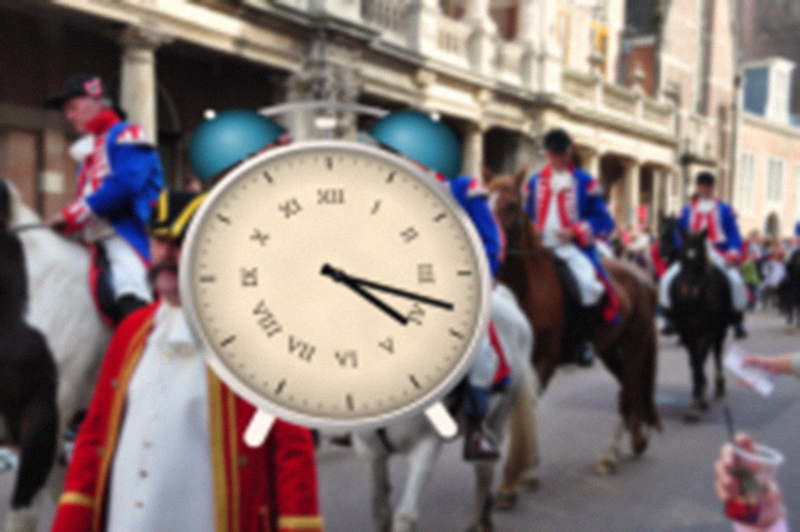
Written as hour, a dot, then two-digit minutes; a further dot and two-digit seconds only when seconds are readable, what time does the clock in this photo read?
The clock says 4.18
